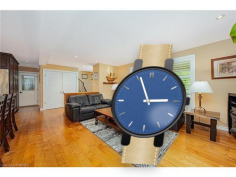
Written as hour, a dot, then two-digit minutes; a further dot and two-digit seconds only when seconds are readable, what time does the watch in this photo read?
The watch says 2.56
